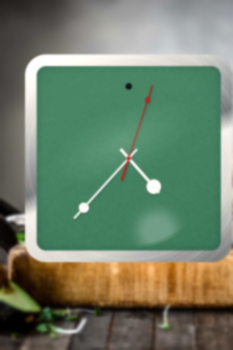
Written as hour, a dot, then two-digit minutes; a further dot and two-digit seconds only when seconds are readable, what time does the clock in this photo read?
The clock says 4.37.03
